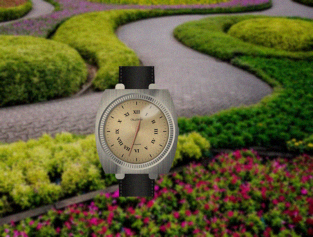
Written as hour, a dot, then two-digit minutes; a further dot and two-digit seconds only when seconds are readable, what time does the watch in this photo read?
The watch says 12.33
